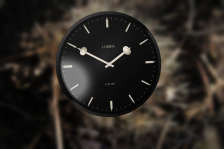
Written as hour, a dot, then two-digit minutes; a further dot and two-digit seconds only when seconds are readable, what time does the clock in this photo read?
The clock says 1.50
